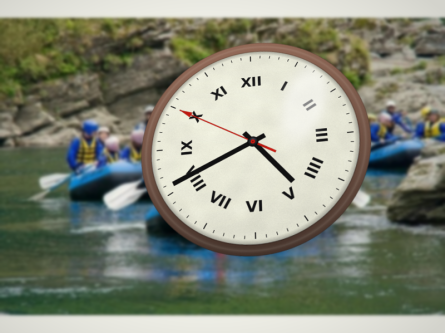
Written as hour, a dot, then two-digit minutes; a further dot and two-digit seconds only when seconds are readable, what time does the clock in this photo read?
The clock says 4.40.50
